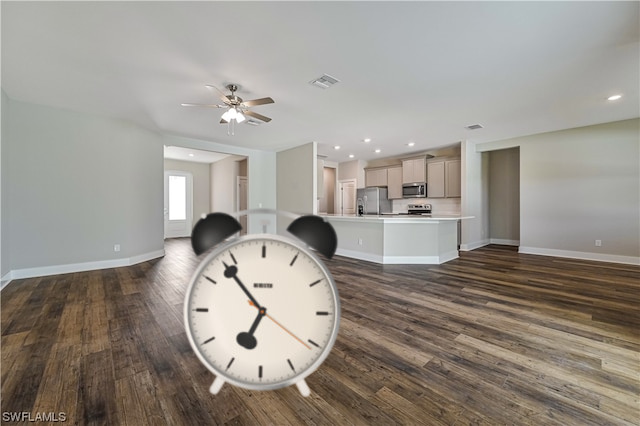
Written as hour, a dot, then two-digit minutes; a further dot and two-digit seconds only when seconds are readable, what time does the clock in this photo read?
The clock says 6.53.21
